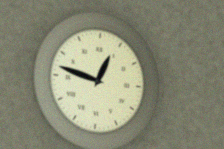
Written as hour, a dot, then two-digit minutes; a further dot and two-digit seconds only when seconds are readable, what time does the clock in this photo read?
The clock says 12.47
